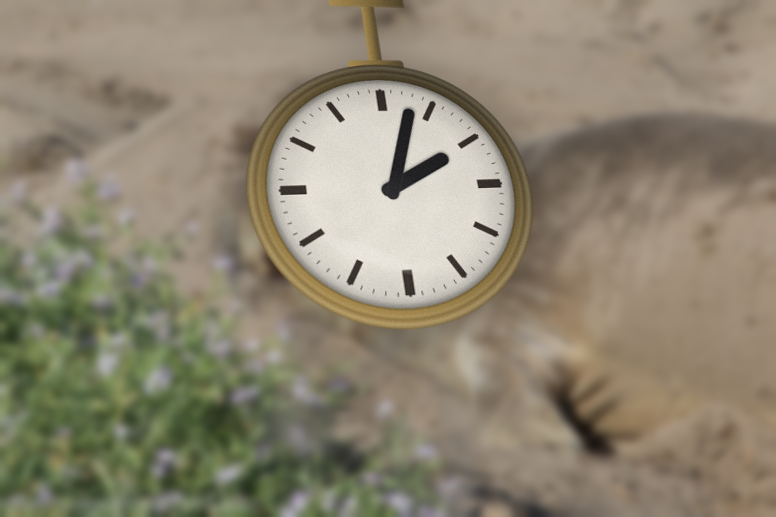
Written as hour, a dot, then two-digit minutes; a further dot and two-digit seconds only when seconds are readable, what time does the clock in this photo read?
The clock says 2.03
